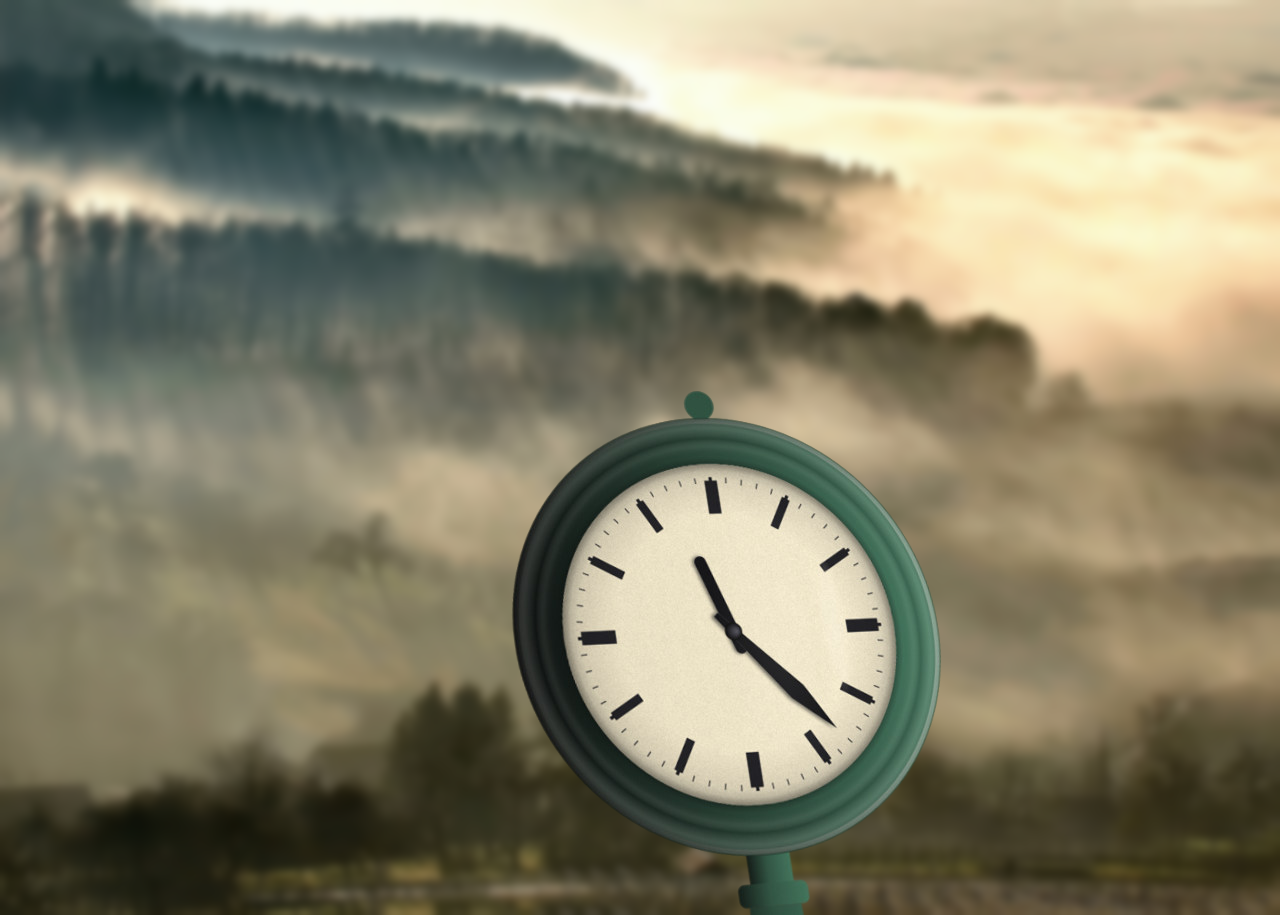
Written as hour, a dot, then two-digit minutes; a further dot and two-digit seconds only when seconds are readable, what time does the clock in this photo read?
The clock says 11.23
